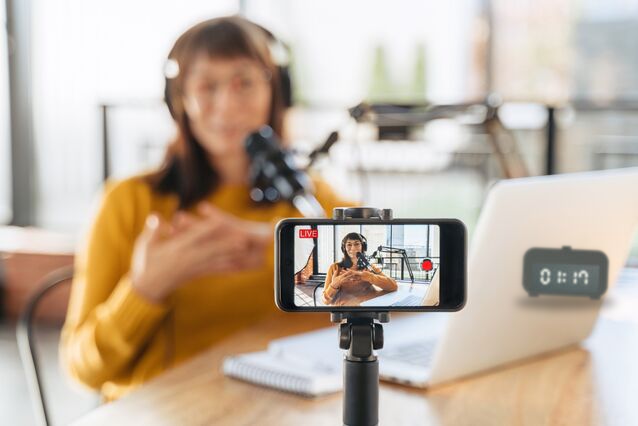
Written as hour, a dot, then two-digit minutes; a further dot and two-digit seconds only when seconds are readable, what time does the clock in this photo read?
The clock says 1.17
